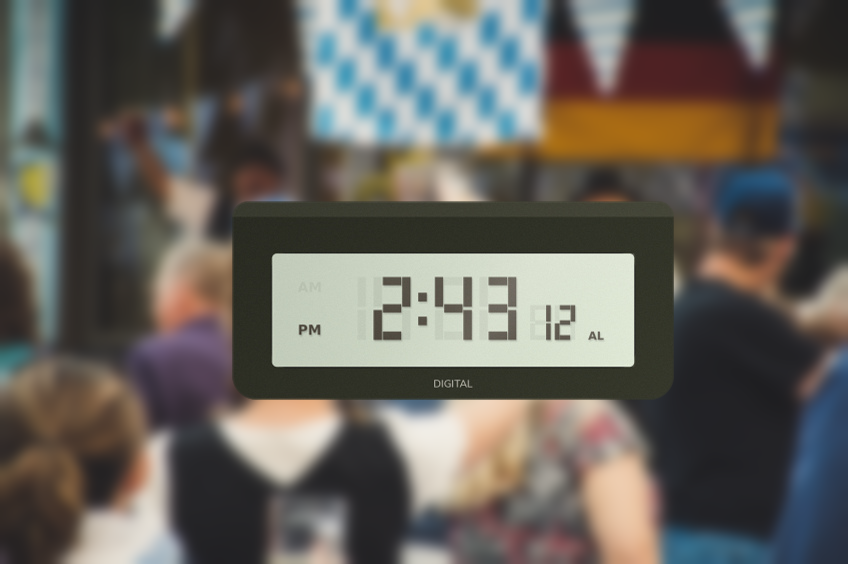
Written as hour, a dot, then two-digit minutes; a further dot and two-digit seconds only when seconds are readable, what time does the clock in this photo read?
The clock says 2.43.12
